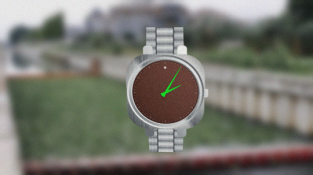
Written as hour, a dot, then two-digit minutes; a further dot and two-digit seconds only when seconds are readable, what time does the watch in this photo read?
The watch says 2.05
